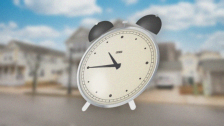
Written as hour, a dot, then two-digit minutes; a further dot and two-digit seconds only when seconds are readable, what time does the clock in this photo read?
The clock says 10.45
